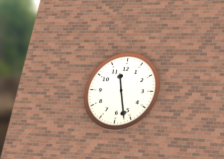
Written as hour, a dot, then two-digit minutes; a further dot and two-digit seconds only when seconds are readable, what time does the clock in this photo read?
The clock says 11.27
